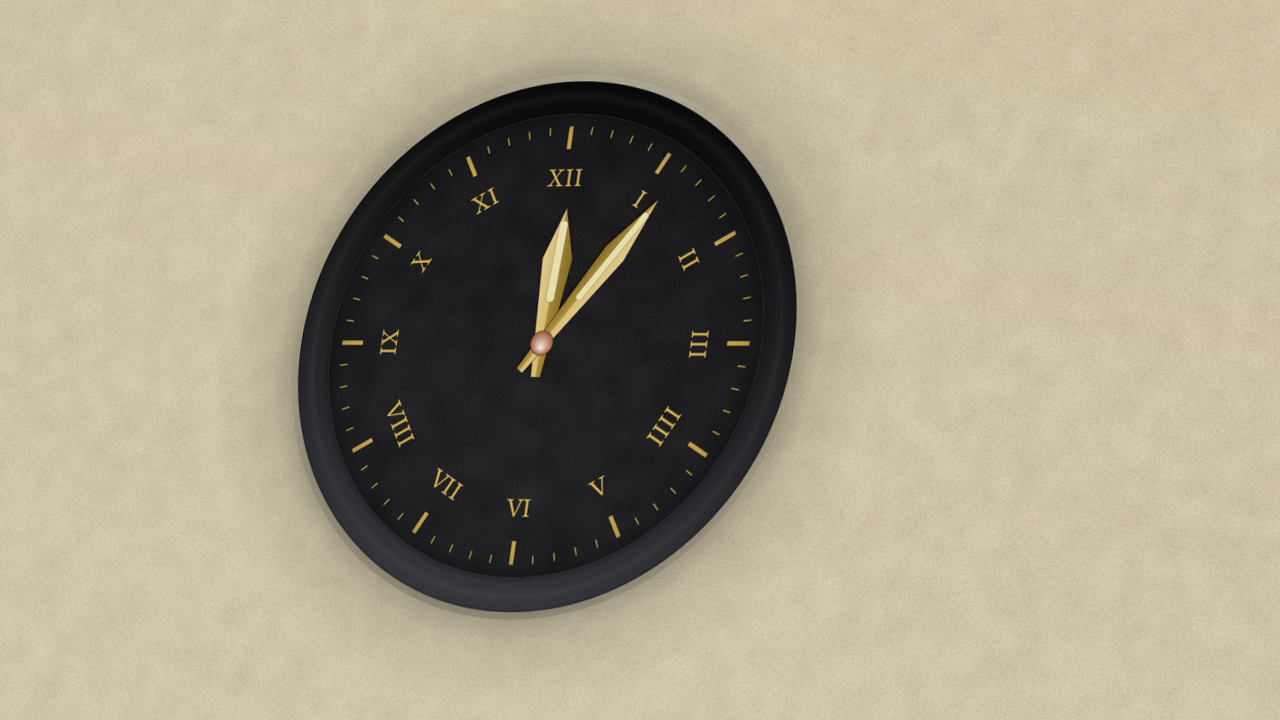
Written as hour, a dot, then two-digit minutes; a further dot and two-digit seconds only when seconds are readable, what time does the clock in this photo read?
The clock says 12.06
